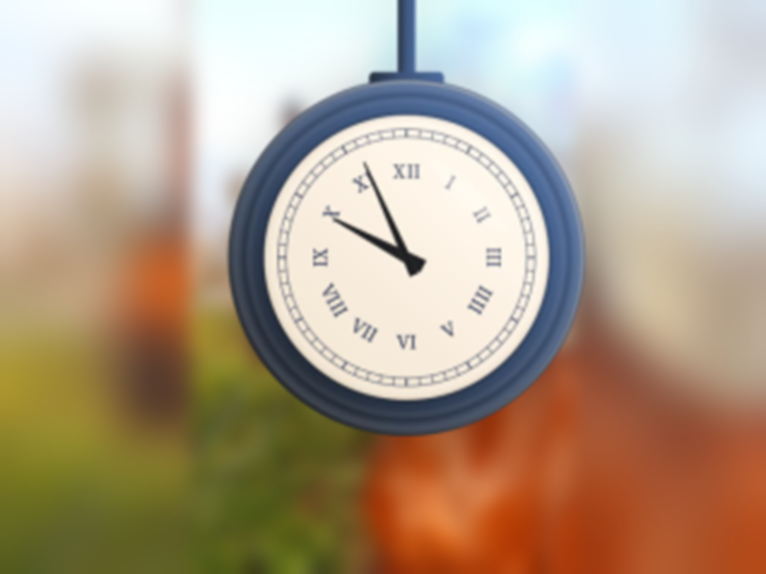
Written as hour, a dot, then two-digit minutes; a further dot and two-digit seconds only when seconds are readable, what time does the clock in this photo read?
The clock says 9.56
